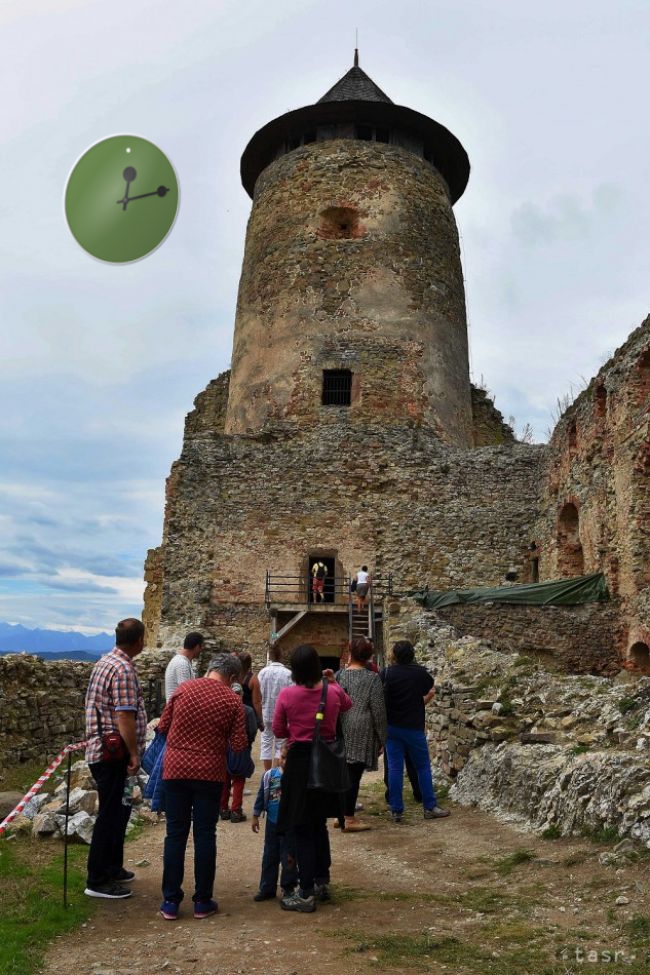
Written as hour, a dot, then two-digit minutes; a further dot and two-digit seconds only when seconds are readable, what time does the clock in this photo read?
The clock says 12.13
